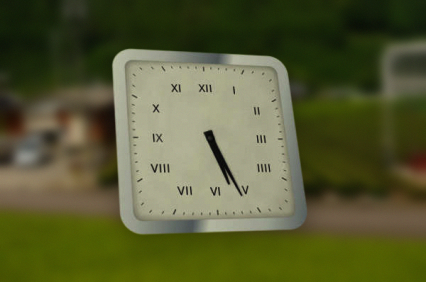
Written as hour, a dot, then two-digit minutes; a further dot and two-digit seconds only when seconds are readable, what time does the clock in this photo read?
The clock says 5.26
